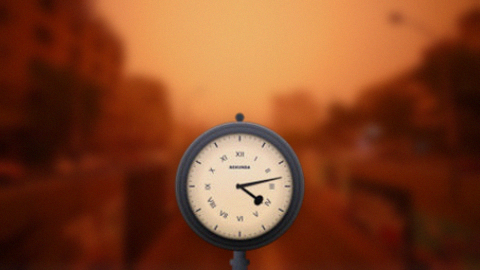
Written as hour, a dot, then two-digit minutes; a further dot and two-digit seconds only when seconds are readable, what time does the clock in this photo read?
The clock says 4.13
